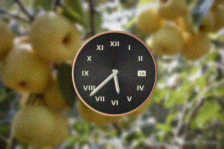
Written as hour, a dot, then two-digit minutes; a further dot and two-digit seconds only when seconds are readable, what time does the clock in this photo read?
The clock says 5.38
